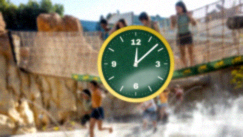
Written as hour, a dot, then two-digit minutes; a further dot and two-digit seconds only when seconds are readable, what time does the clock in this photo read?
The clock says 12.08
